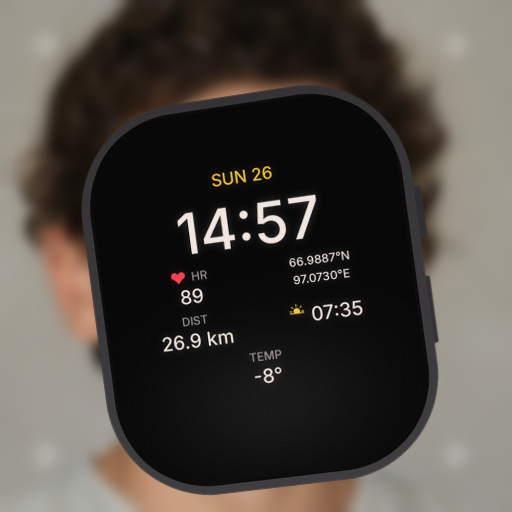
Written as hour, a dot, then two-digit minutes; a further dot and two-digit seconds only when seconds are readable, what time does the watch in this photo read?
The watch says 14.57
